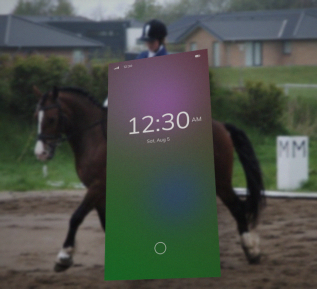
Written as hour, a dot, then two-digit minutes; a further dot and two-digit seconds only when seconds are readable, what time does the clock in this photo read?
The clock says 12.30
